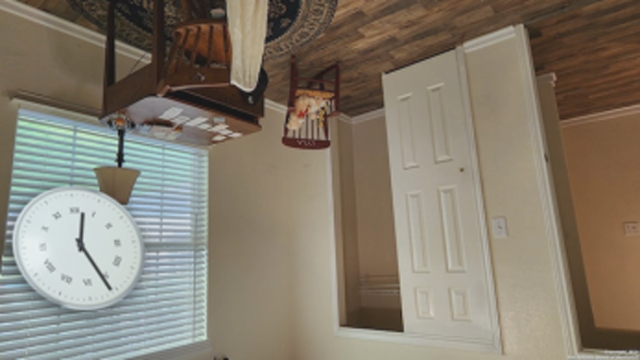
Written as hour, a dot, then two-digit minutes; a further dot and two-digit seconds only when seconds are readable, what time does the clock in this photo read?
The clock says 12.26
